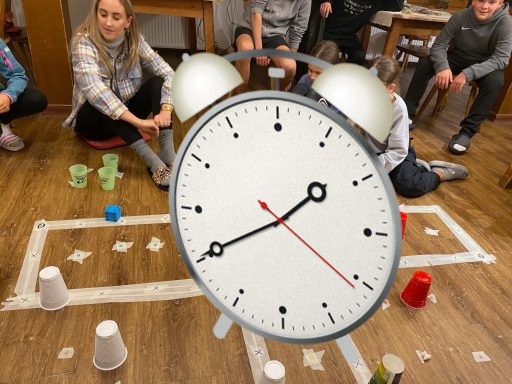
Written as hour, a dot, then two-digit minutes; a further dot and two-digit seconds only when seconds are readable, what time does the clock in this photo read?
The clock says 1.40.21
